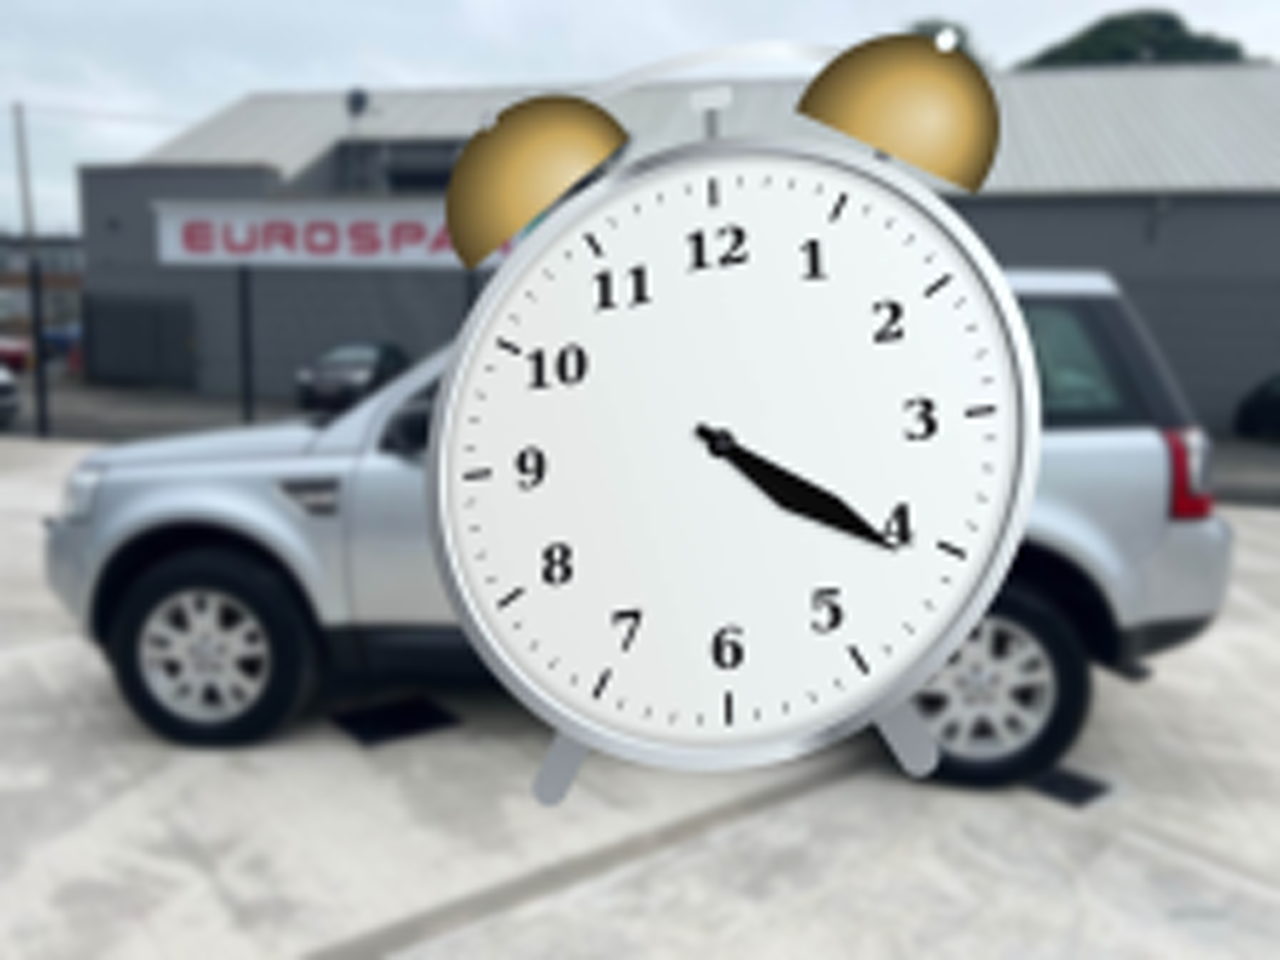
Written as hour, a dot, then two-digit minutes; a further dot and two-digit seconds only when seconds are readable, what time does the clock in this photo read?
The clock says 4.21
